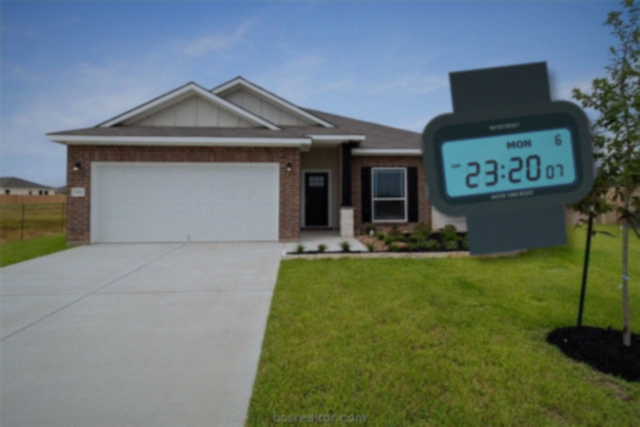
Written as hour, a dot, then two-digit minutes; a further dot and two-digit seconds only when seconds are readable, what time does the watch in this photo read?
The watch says 23.20.07
